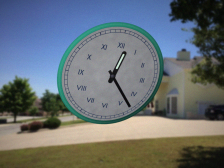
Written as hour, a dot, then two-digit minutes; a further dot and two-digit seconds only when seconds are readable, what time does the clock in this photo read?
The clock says 12.23
